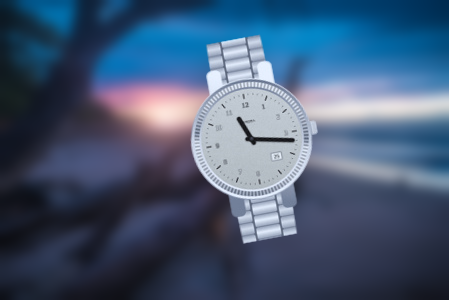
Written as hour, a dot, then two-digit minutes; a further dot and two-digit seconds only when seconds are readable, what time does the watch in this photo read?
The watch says 11.17
